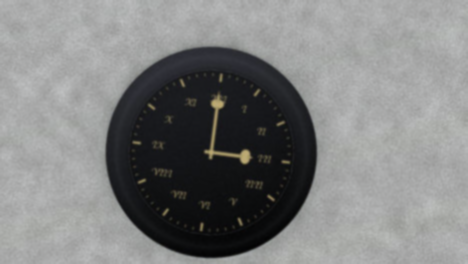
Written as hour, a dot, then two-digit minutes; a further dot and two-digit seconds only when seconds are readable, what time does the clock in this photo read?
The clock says 3.00
